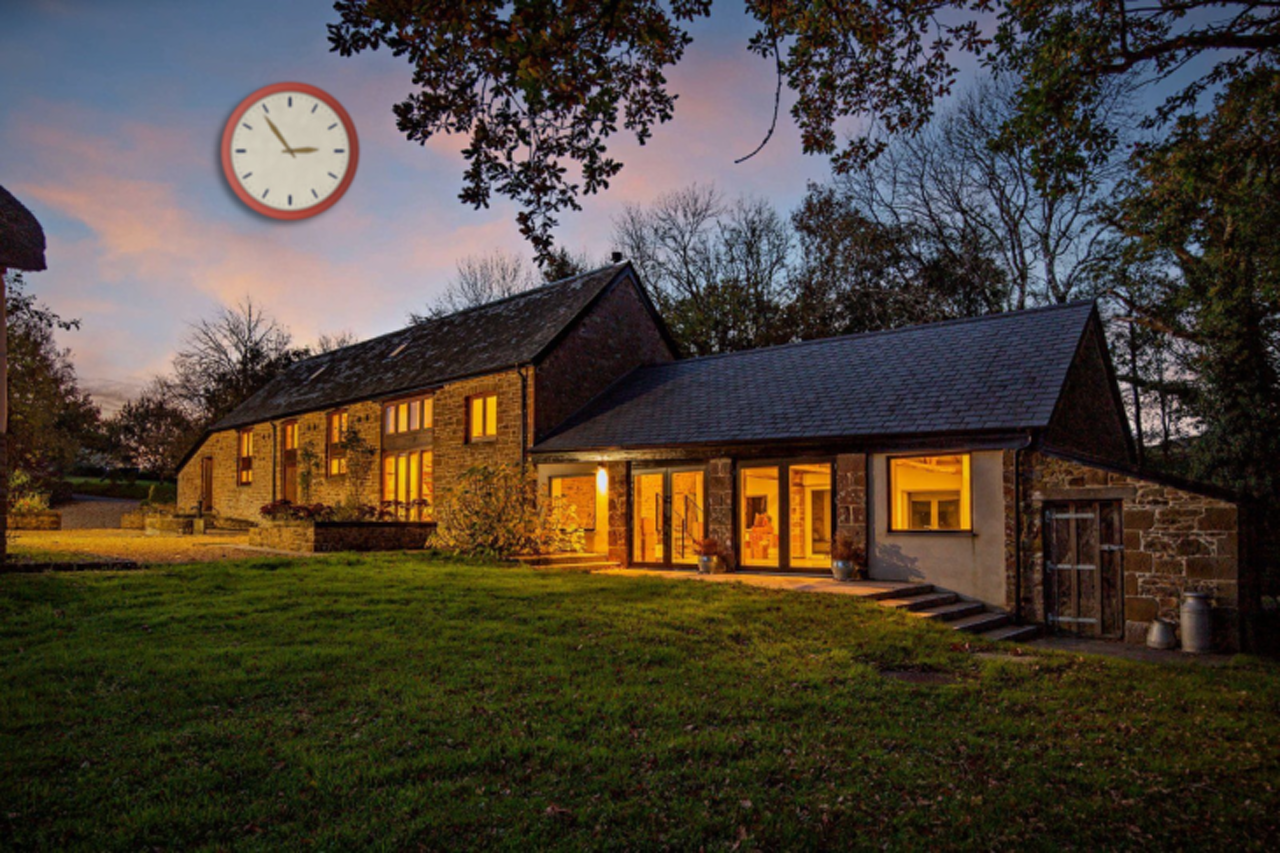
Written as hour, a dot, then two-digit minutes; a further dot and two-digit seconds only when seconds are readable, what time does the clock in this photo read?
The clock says 2.54
